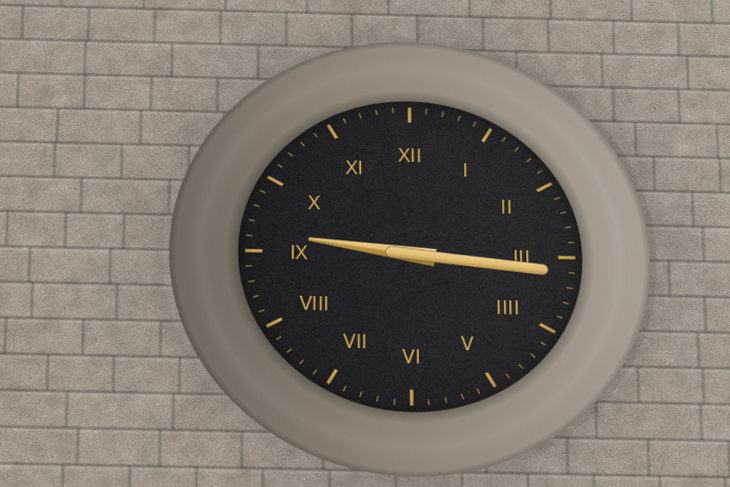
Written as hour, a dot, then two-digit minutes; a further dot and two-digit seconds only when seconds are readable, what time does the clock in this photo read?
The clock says 9.16
